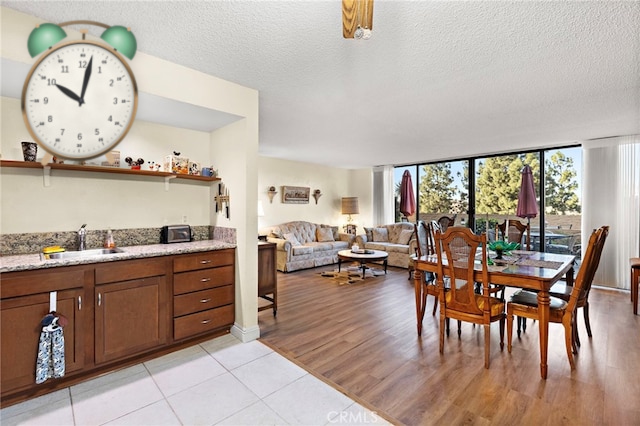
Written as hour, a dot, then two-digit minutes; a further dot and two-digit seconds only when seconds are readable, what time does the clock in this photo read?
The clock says 10.02
